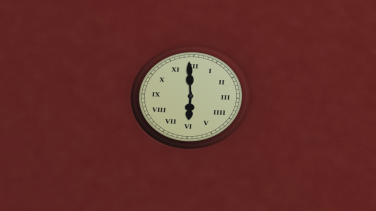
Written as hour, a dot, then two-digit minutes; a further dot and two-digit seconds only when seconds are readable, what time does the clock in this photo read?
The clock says 5.59
